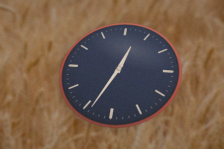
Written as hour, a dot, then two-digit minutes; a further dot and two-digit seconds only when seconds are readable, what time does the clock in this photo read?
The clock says 12.34
